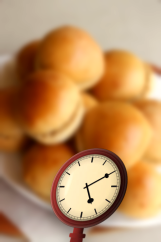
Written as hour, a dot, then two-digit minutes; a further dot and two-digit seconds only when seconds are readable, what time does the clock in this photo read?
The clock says 5.10
